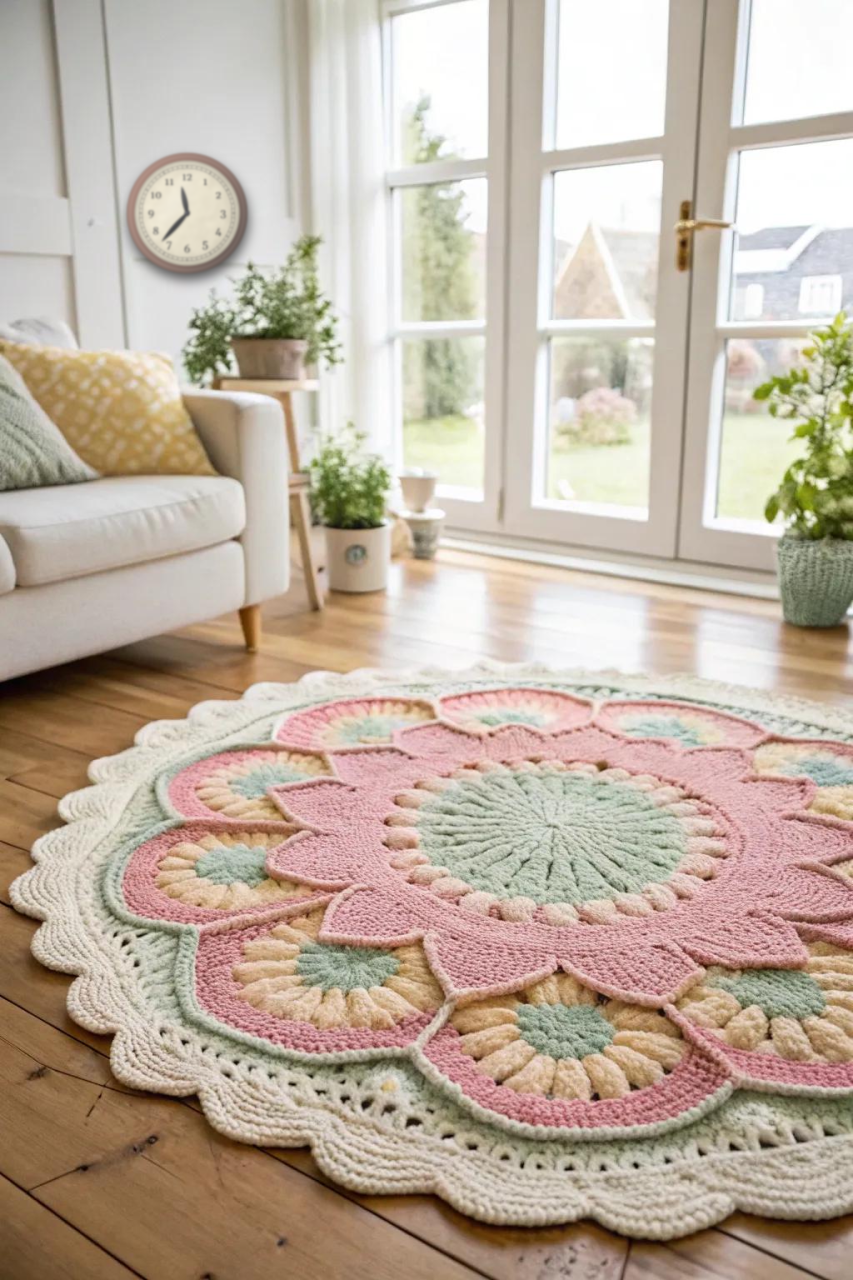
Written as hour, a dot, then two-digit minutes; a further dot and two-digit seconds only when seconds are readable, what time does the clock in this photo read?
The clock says 11.37
